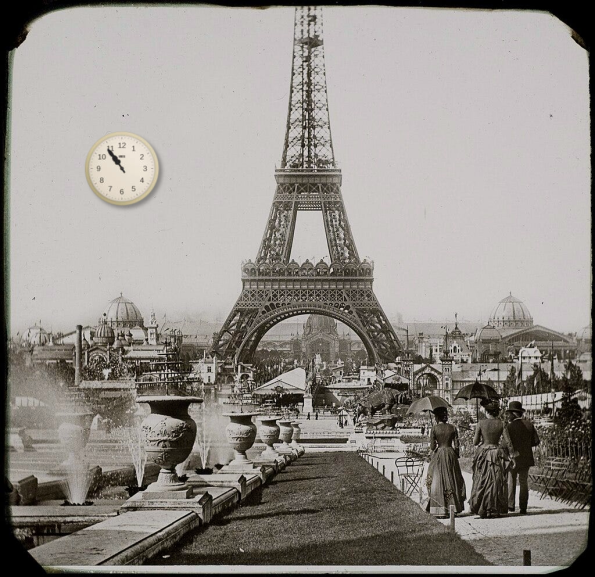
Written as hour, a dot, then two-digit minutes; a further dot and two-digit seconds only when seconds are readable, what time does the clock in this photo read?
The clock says 10.54
